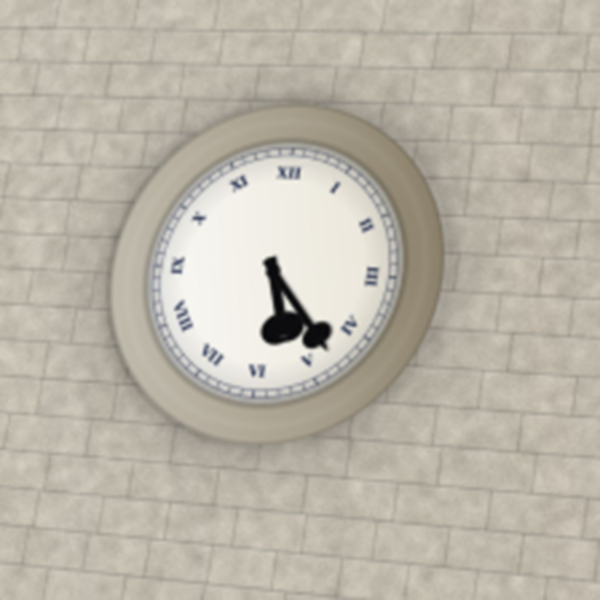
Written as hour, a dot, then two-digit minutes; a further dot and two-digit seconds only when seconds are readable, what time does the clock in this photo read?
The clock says 5.23
